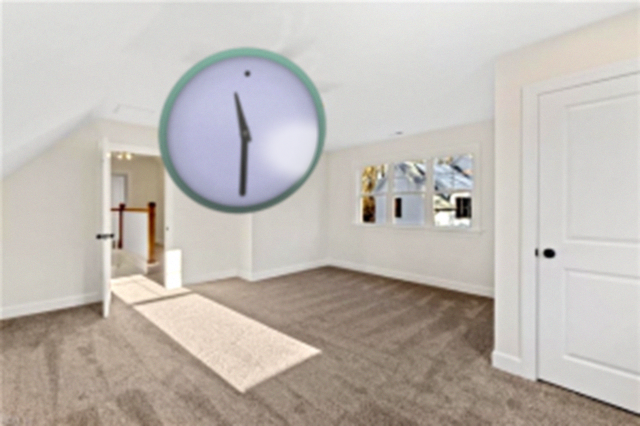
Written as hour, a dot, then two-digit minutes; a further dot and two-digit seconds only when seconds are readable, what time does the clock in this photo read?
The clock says 11.30
